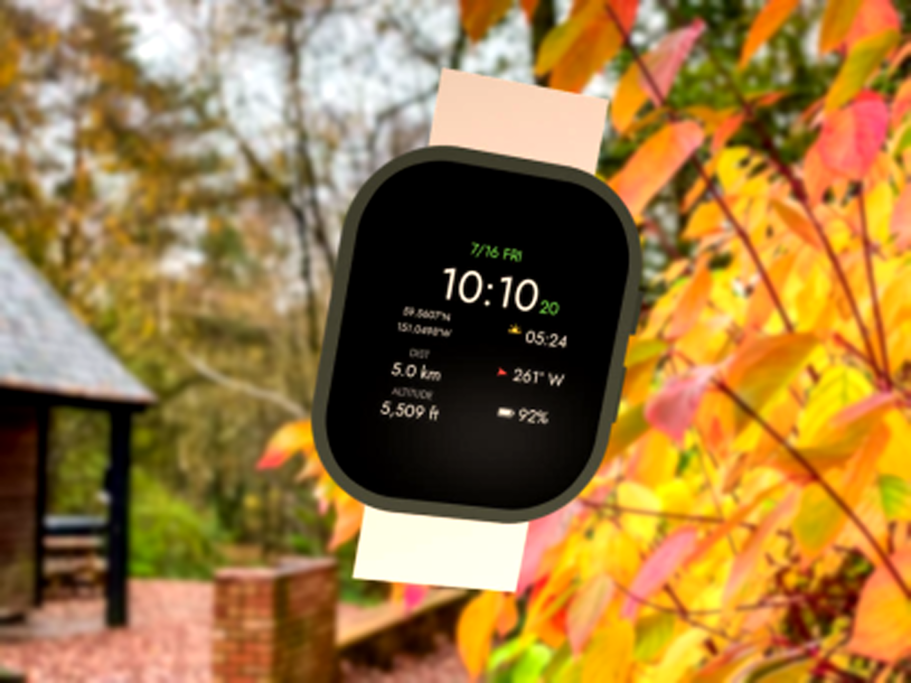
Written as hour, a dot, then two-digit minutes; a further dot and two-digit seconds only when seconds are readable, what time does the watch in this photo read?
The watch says 10.10.20
